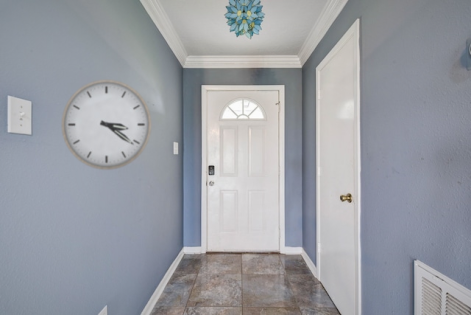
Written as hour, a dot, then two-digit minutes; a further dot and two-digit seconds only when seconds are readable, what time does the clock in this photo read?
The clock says 3.21
